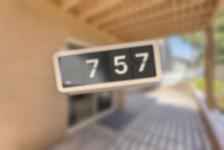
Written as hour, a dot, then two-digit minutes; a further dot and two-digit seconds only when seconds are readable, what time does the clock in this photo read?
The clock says 7.57
